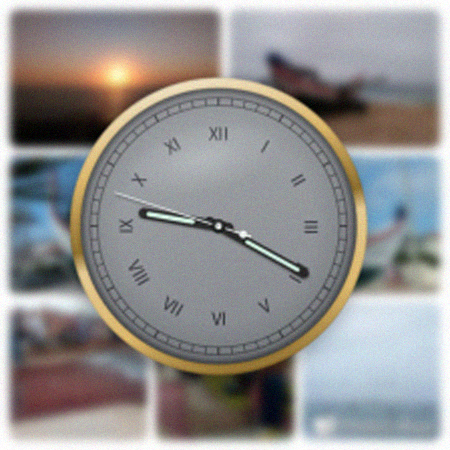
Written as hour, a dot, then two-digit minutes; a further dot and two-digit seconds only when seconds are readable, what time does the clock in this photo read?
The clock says 9.19.48
